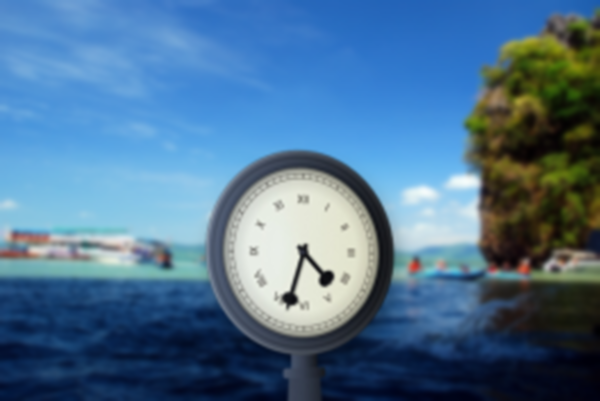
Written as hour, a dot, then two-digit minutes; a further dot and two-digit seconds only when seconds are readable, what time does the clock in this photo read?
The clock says 4.33
